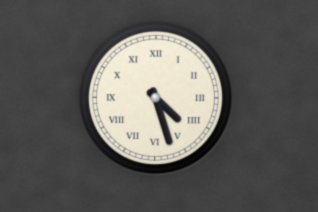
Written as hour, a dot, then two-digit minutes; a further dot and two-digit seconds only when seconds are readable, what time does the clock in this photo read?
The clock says 4.27
